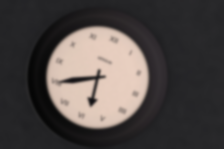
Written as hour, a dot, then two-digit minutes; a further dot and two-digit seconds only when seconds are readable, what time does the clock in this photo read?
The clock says 5.40
